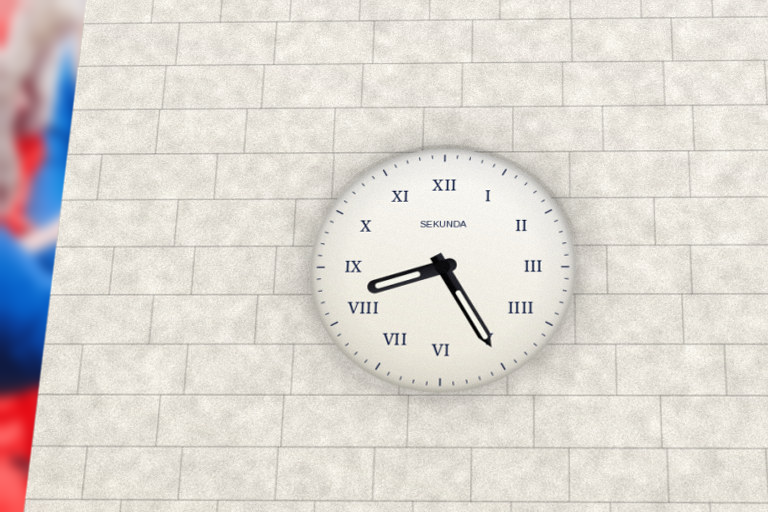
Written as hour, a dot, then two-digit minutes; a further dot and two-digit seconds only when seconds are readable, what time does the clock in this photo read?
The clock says 8.25
